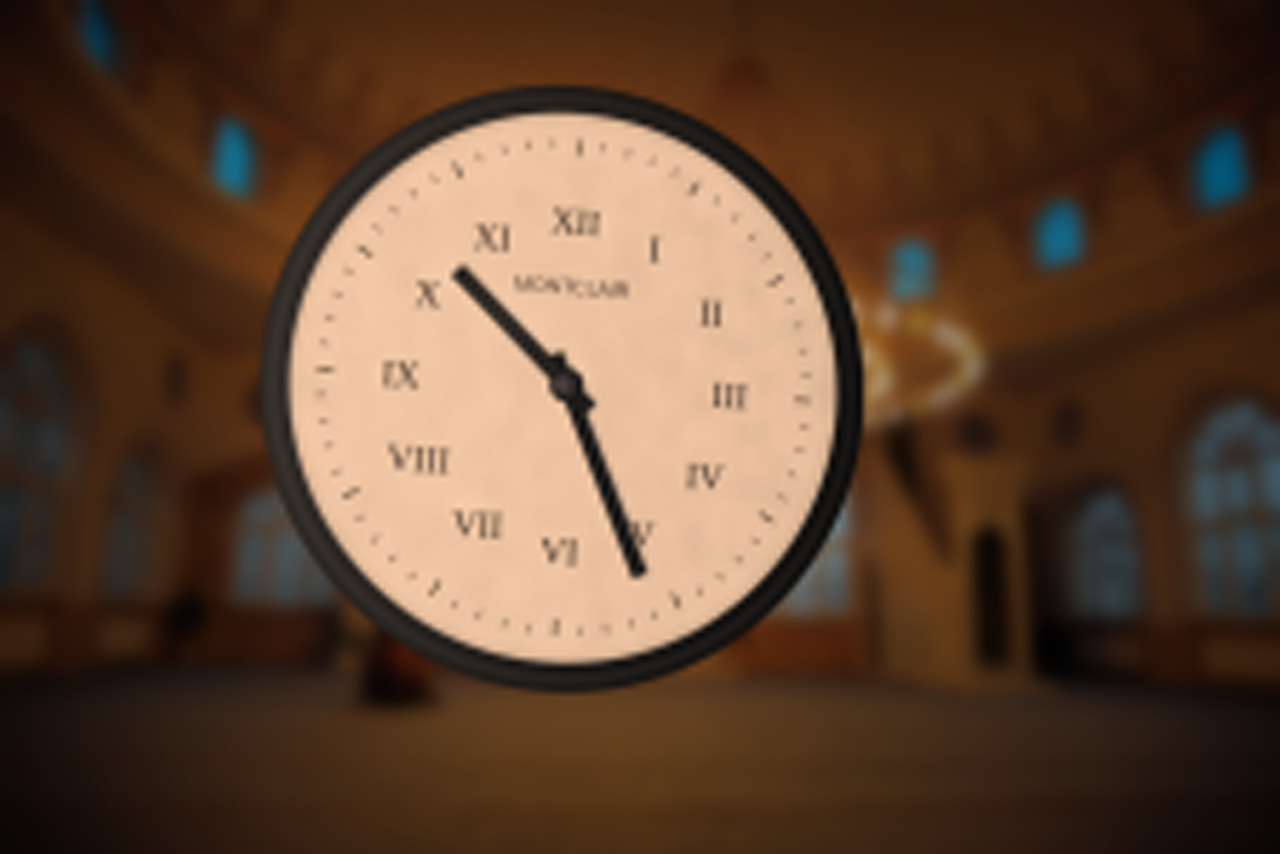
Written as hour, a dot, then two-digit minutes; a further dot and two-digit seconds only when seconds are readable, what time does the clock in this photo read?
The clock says 10.26
